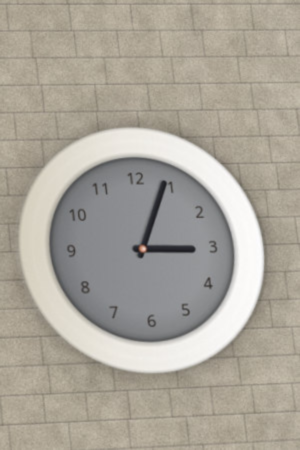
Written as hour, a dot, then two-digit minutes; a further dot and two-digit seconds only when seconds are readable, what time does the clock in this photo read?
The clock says 3.04
